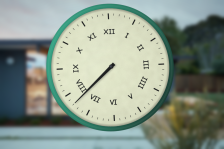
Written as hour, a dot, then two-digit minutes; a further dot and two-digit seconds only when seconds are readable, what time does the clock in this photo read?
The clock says 7.38
